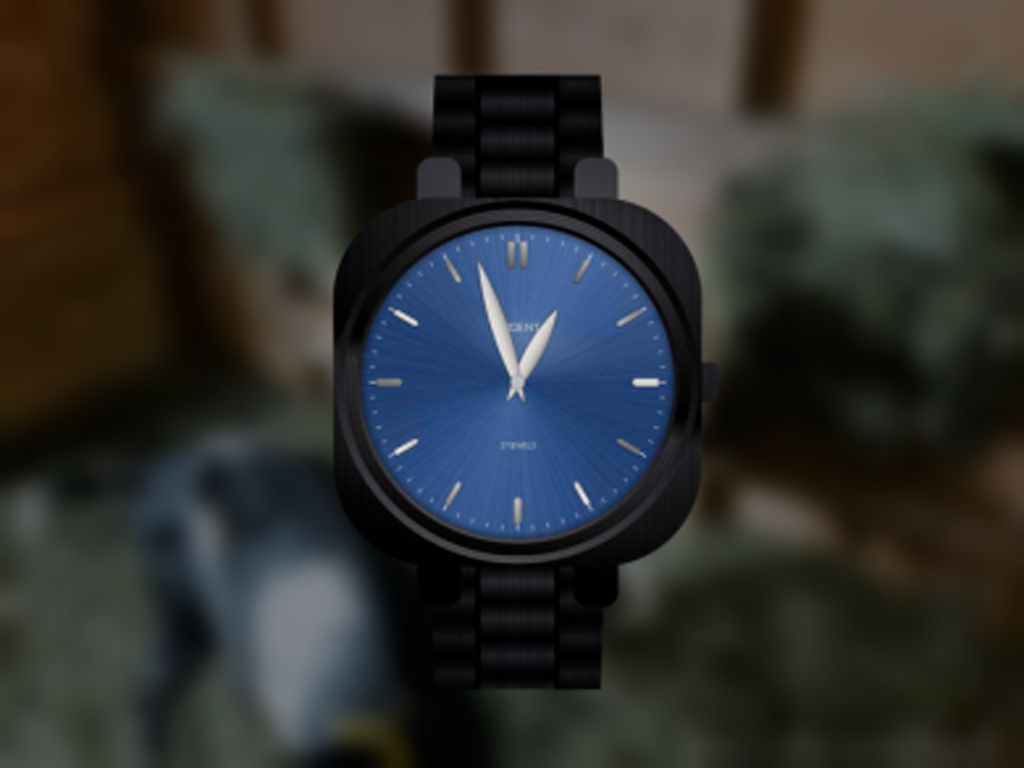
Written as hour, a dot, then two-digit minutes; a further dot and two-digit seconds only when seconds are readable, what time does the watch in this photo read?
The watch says 12.57
